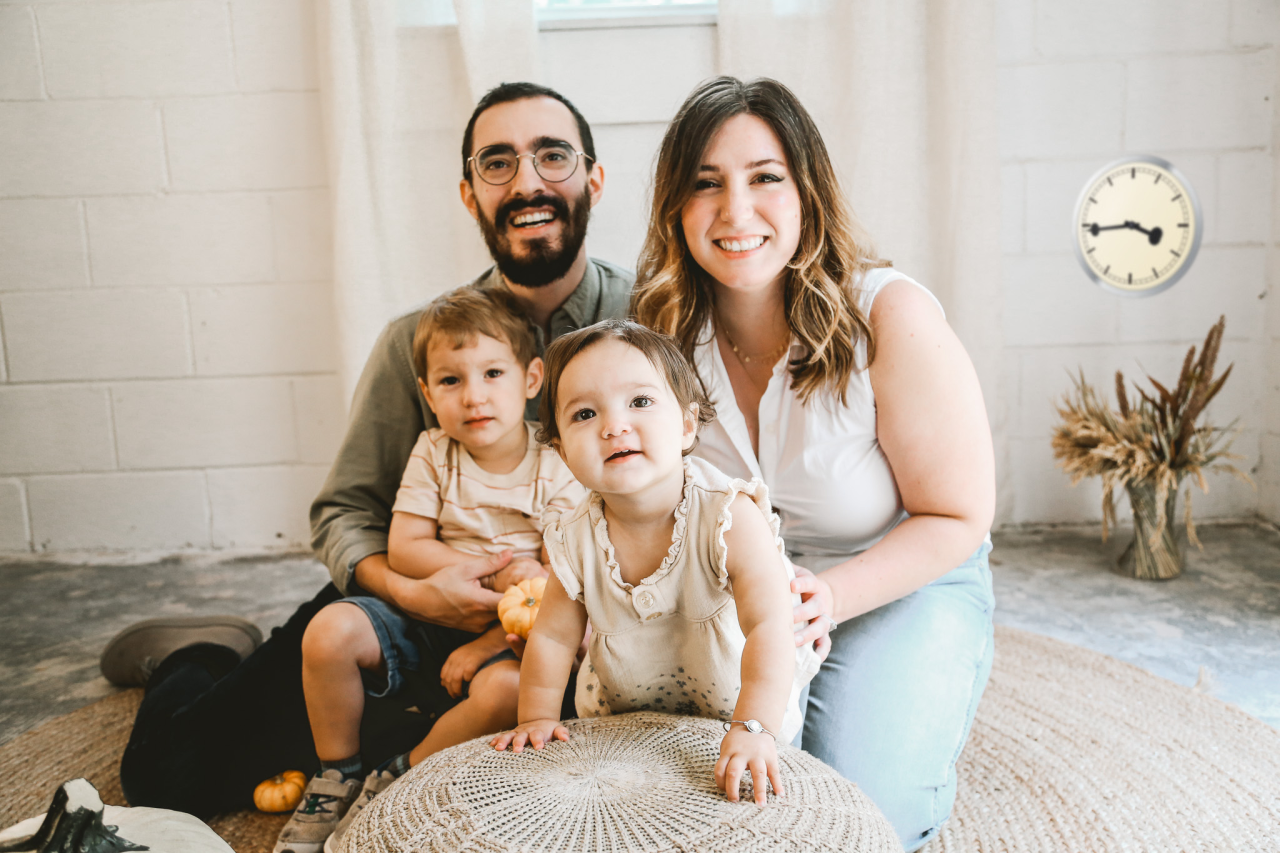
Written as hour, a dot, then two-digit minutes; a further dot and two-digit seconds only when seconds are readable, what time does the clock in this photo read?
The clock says 3.44
